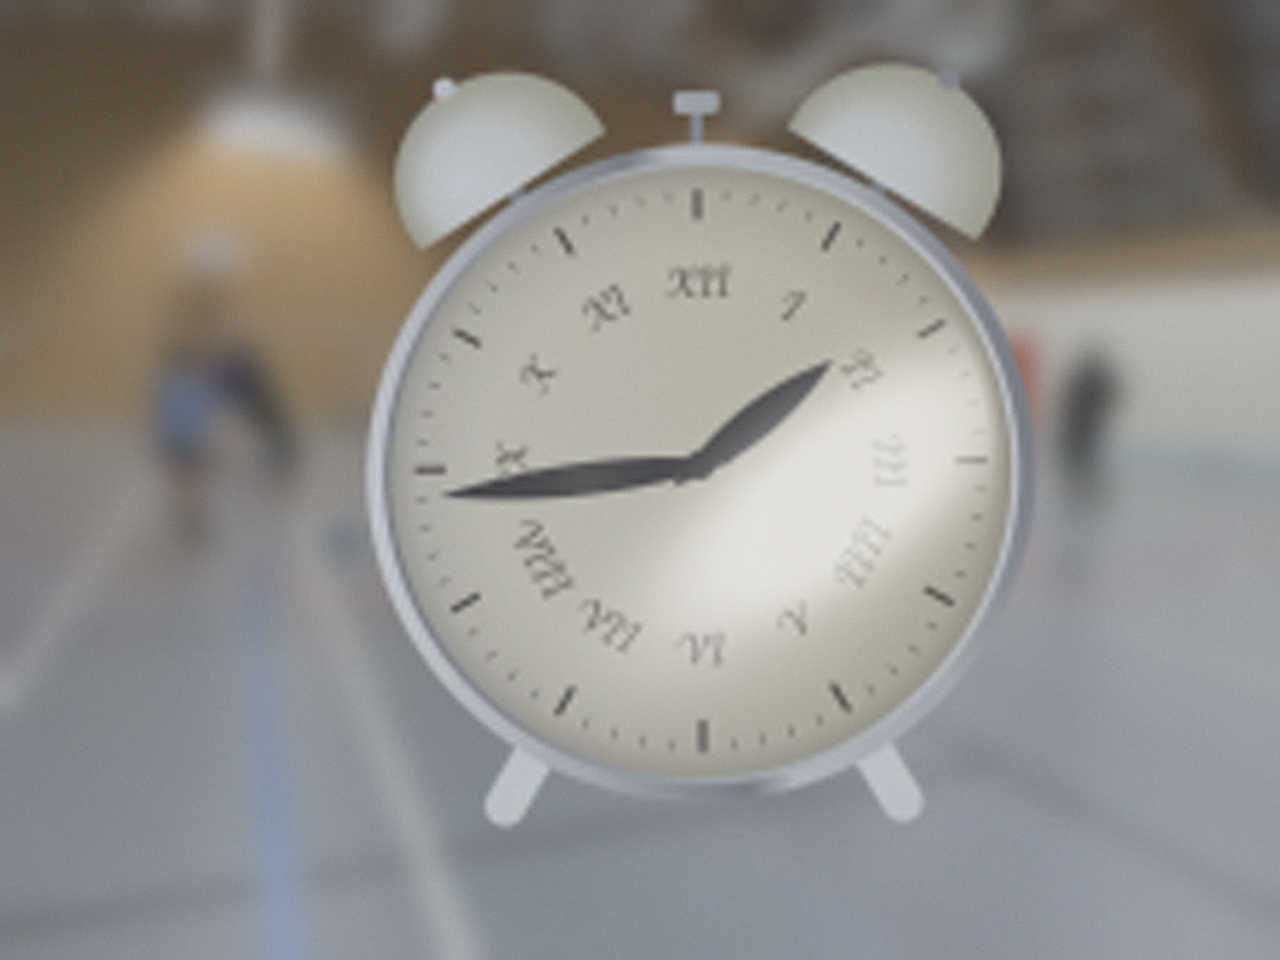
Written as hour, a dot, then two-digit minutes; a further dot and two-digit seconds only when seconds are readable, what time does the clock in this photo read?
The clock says 1.44
